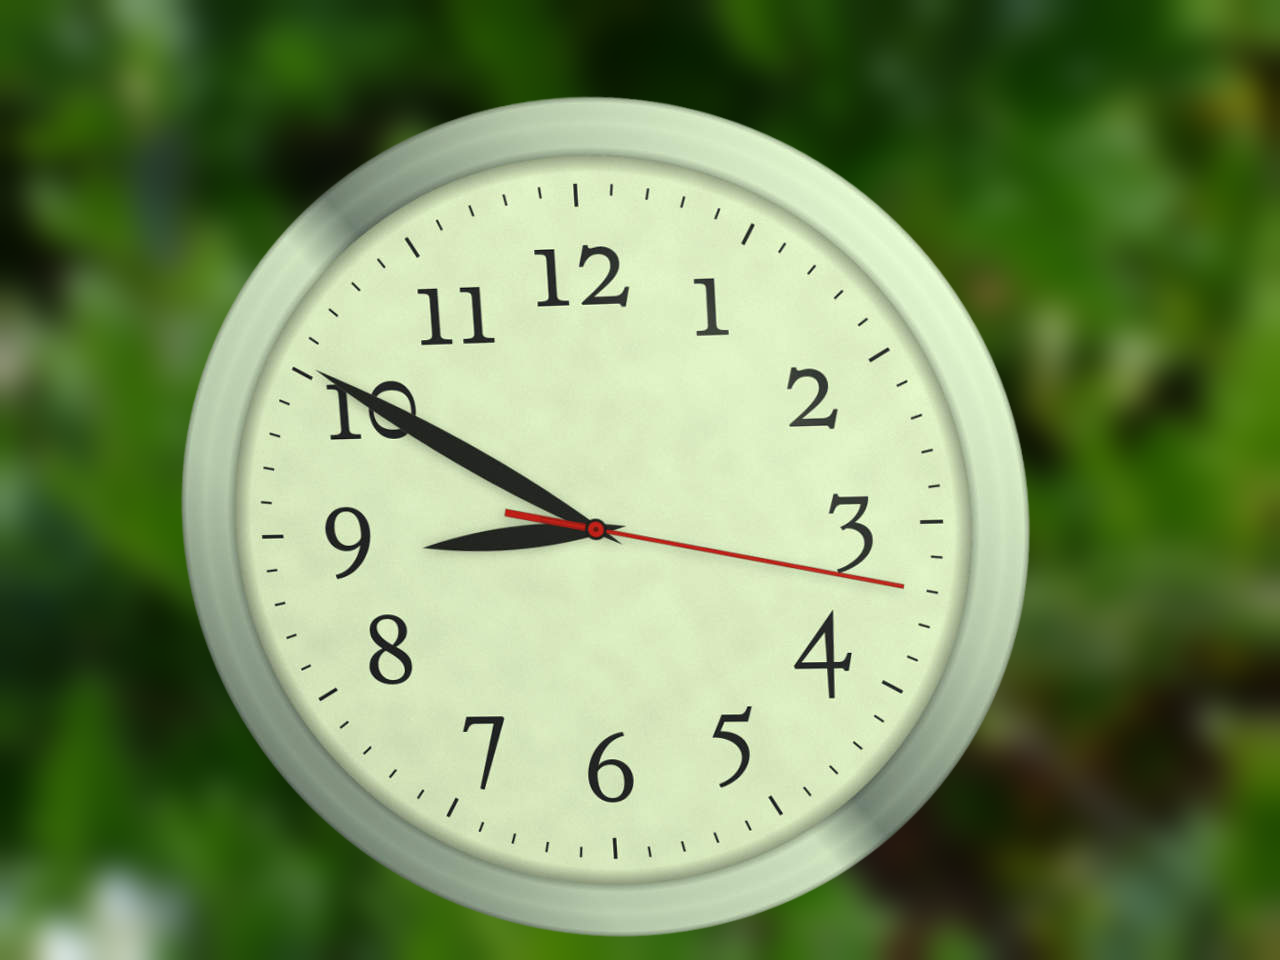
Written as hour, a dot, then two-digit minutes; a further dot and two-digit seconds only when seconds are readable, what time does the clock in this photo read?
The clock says 8.50.17
